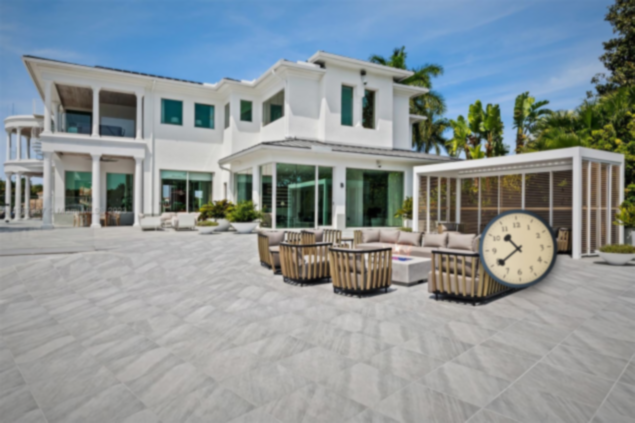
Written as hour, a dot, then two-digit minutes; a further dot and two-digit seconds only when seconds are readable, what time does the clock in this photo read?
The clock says 10.39
